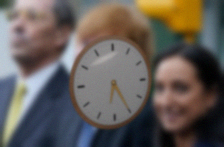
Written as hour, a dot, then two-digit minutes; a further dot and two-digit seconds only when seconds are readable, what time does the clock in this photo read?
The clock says 6.25
